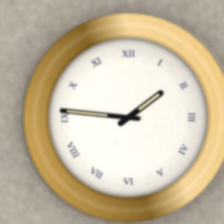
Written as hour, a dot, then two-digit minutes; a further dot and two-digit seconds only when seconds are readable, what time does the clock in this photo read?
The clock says 1.46
